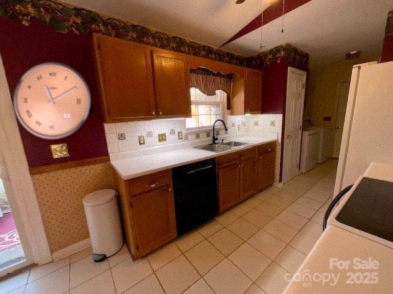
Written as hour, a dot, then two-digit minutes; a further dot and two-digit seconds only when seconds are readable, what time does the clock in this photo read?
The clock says 11.10
